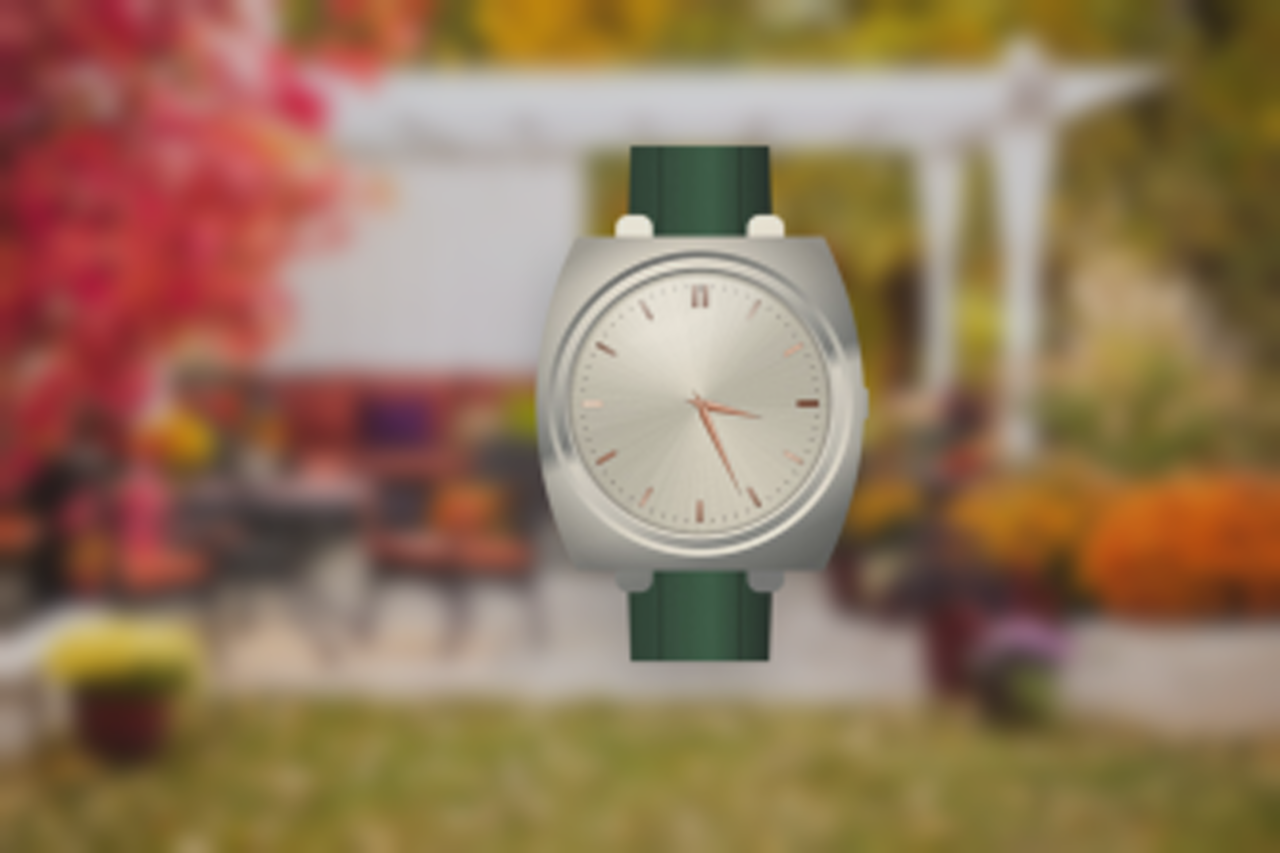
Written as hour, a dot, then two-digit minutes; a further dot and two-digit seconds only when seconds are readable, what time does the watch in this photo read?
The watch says 3.26
